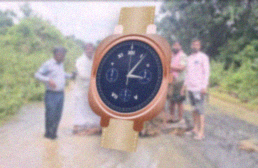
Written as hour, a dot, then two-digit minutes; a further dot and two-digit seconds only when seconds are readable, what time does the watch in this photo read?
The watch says 3.06
